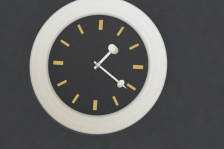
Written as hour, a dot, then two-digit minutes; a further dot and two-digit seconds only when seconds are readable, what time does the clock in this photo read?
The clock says 1.21
